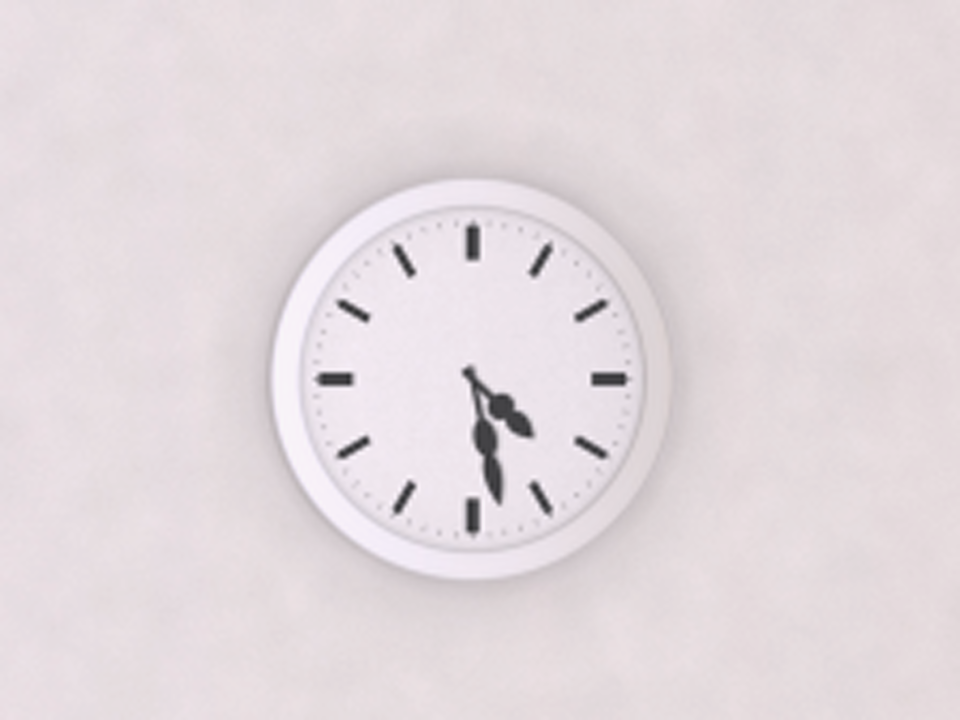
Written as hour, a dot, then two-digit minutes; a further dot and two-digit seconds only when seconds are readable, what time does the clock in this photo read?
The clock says 4.28
